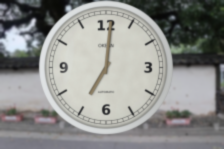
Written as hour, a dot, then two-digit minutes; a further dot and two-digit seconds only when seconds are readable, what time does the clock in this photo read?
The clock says 7.01
